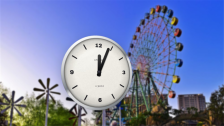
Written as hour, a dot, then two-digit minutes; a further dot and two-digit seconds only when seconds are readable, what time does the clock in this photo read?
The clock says 12.04
